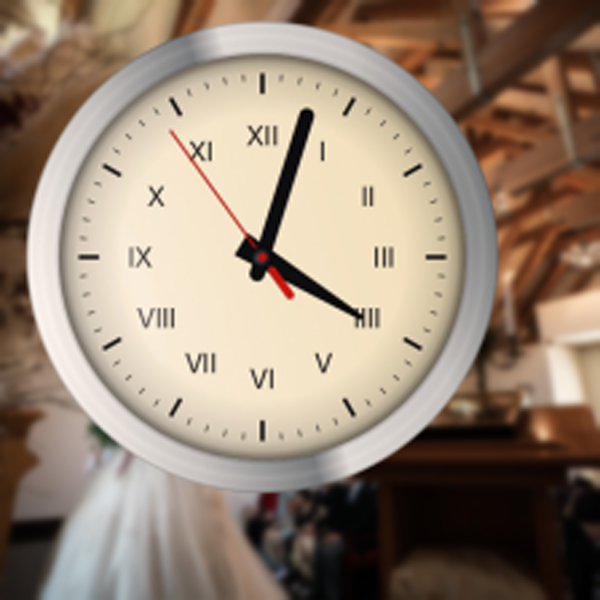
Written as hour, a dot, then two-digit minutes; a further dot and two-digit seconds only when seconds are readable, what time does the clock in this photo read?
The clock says 4.02.54
